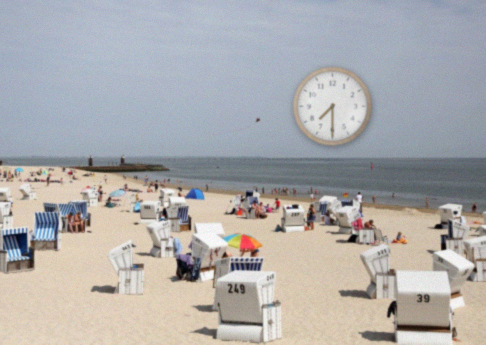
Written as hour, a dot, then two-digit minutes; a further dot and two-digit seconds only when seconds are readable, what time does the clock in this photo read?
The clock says 7.30
